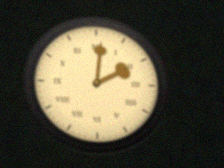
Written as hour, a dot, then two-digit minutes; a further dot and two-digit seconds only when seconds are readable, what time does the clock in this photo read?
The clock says 2.01
